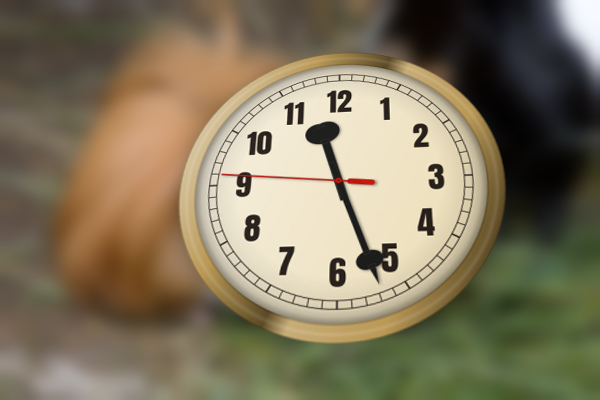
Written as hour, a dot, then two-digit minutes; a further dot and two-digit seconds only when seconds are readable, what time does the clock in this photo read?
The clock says 11.26.46
